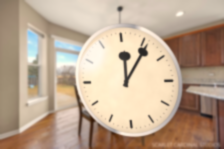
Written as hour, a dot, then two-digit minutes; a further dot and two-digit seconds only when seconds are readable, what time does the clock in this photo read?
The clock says 12.06
